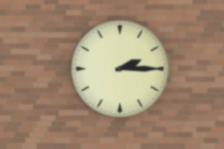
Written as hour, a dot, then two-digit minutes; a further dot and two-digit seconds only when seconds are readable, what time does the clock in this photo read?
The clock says 2.15
